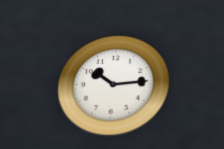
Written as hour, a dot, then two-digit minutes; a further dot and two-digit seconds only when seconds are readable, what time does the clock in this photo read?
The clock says 10.14
